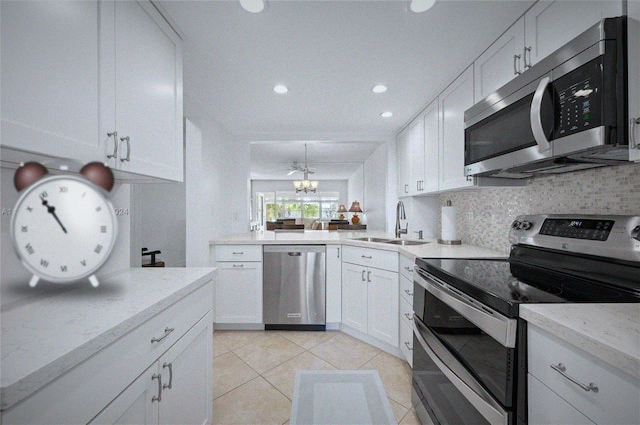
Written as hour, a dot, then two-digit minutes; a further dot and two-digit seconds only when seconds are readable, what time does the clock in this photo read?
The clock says 10.54
